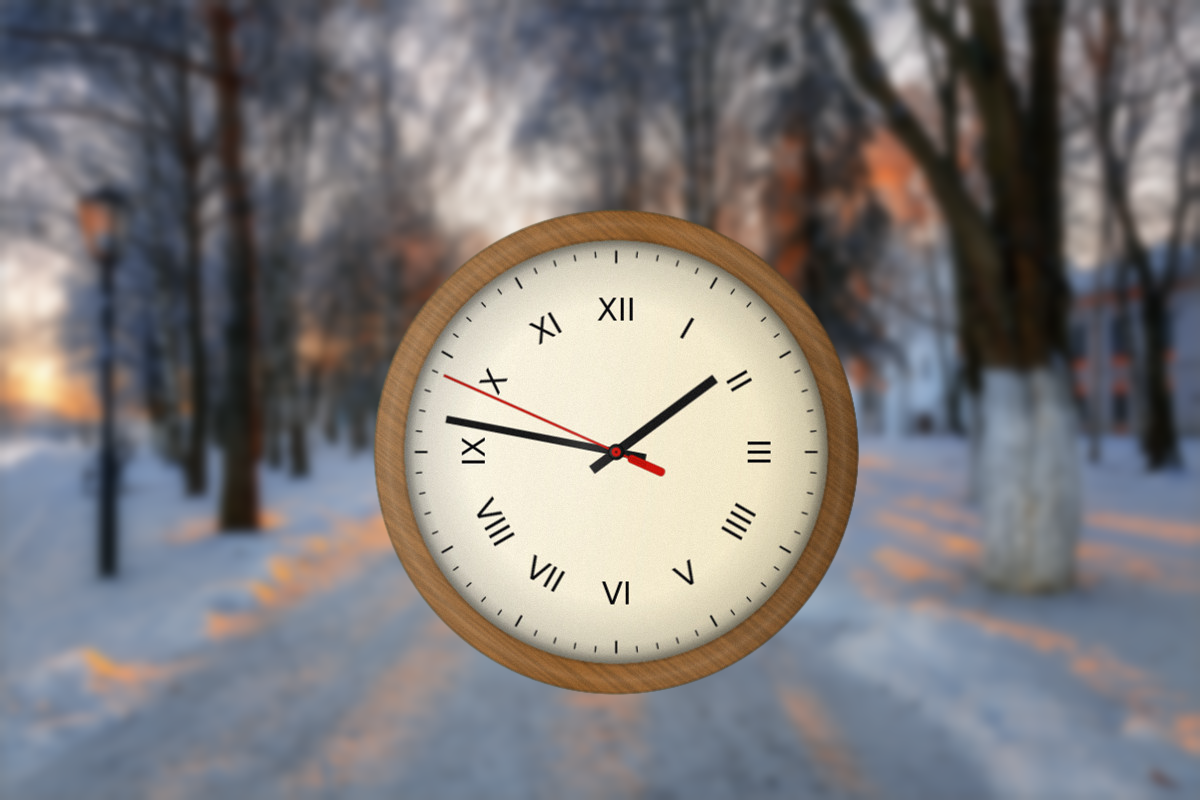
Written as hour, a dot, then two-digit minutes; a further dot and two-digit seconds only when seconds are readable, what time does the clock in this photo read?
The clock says 1.46.49
